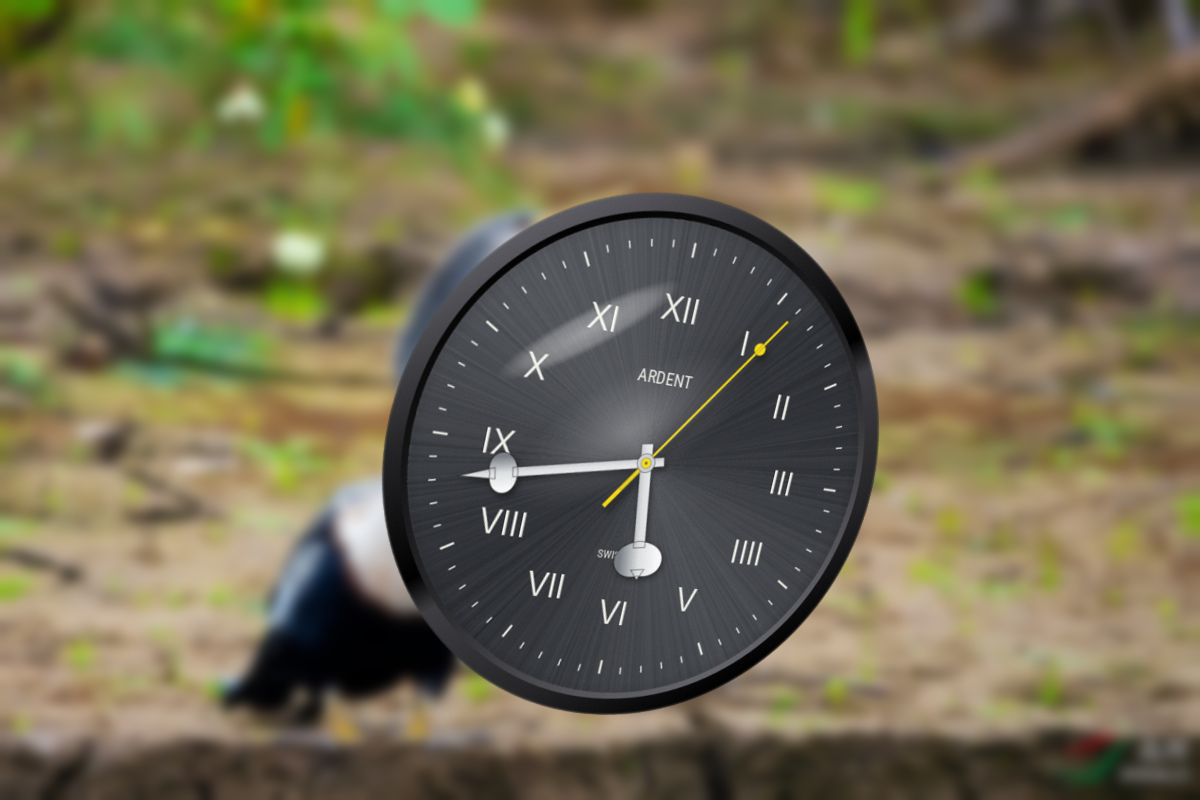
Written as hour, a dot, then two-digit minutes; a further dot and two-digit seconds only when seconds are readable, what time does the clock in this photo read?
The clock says 5.43.06
